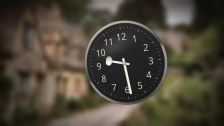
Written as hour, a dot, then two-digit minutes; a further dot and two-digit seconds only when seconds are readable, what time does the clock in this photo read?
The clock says 9.29
